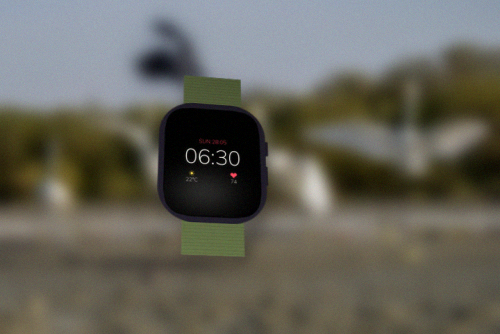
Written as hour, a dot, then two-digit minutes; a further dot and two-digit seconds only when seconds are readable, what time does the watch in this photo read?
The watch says 6.30
